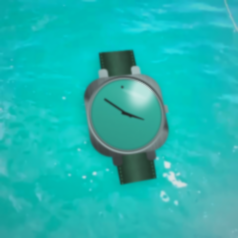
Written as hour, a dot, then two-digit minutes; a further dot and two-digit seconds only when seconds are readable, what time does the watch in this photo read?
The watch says 3.52
